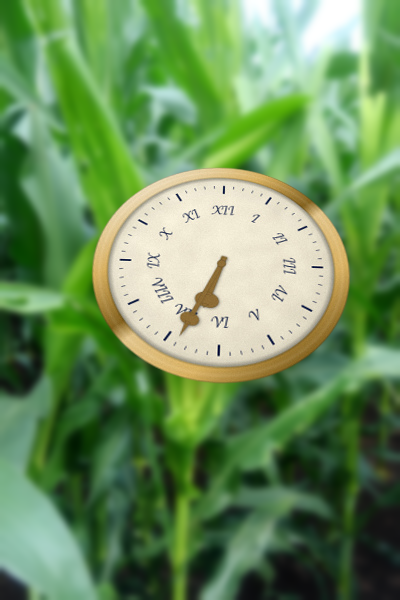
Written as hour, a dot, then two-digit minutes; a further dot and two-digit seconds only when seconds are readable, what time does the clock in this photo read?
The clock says 6.34
